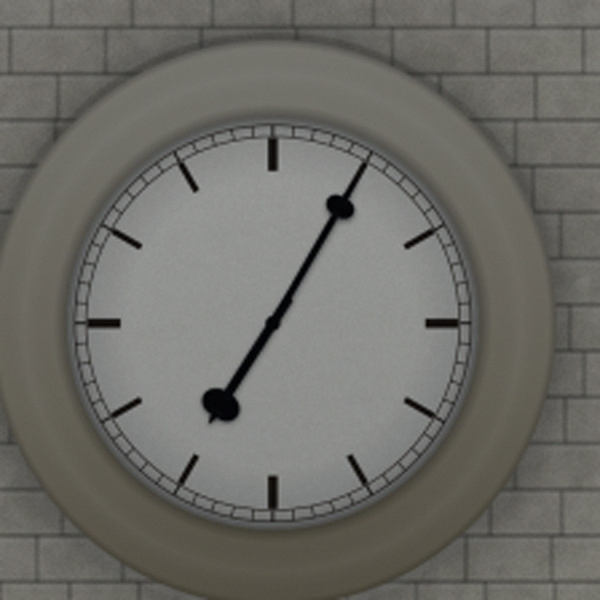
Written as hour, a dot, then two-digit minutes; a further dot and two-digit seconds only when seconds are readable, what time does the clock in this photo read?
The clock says 7.05
